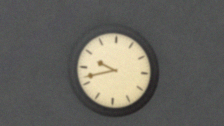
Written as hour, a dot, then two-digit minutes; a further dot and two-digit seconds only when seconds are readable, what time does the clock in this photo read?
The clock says 9.42
